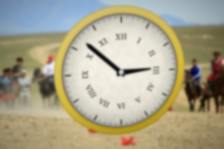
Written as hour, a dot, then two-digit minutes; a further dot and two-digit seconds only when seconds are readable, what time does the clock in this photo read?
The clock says 2.52
